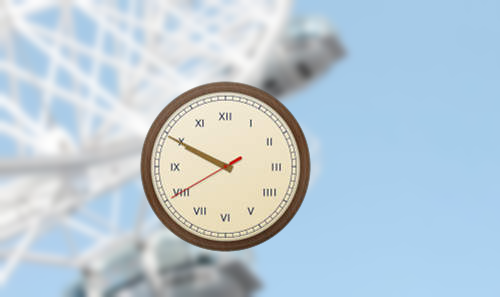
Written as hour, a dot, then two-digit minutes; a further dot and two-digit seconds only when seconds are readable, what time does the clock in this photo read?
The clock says 9.49.40
